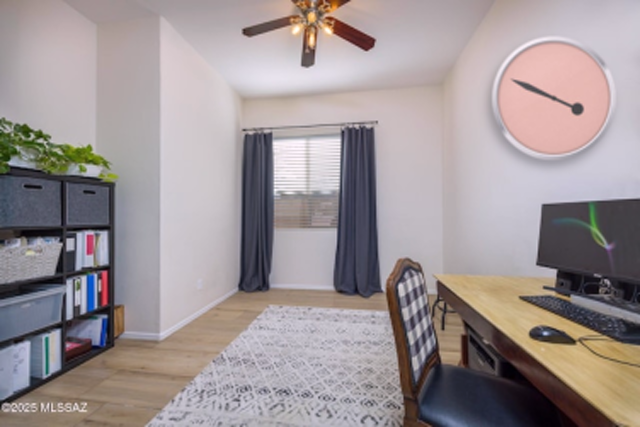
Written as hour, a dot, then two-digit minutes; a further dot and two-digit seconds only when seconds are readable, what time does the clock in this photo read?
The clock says 3.49
